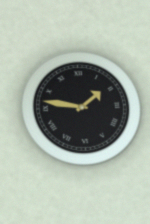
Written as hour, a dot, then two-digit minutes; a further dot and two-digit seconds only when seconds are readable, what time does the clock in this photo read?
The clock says 1.47
